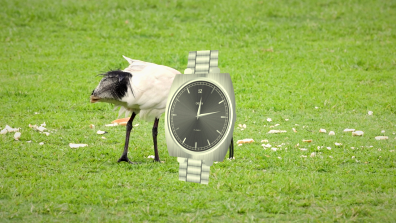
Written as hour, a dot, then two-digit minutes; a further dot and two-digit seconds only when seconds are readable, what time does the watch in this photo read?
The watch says 12.13
